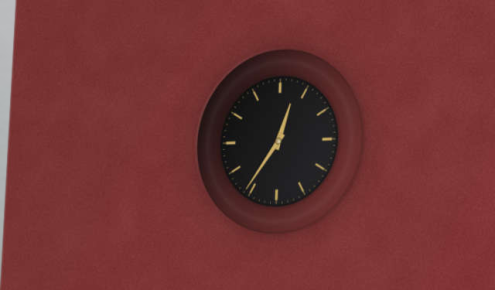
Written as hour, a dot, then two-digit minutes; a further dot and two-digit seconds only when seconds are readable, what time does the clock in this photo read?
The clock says 12.36
